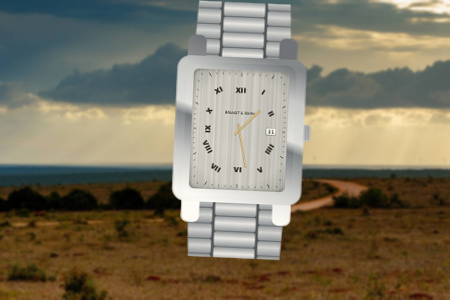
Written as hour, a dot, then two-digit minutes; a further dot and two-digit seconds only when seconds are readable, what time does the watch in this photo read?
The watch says 1.28
